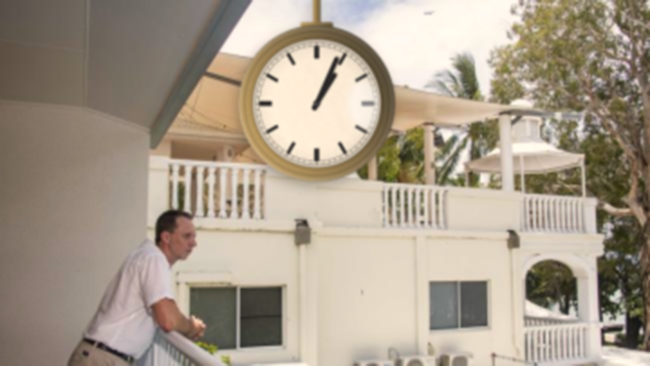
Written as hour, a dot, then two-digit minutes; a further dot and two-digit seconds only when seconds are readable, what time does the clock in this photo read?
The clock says 1.04
